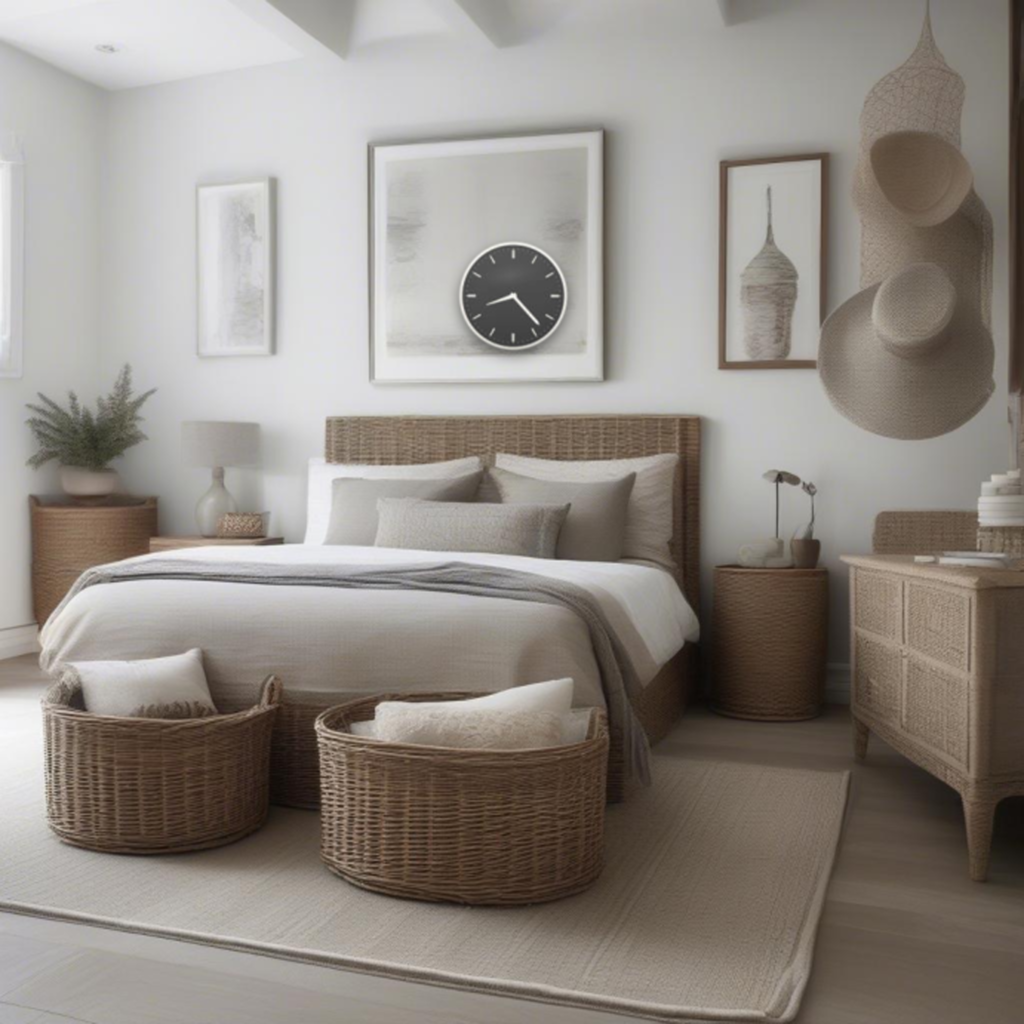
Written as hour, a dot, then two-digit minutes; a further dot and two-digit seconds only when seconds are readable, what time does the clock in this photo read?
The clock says 8.23
